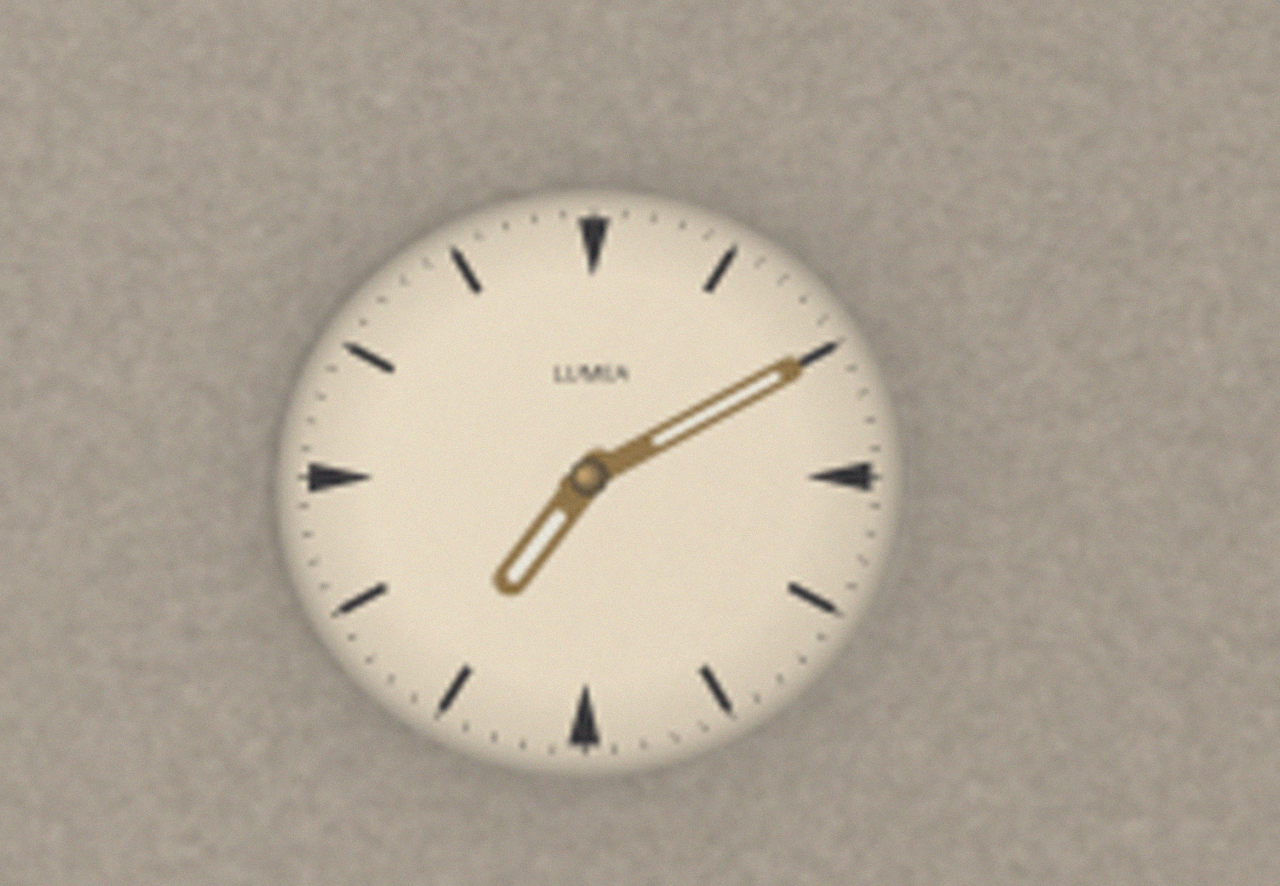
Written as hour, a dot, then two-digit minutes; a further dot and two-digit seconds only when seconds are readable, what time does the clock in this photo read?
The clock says 7.10
